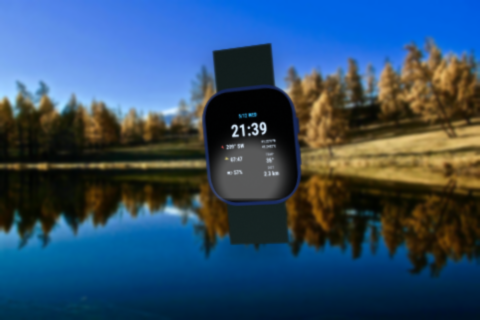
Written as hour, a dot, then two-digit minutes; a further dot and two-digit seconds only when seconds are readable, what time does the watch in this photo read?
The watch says 21.39
